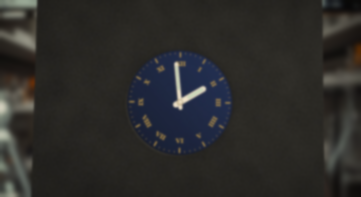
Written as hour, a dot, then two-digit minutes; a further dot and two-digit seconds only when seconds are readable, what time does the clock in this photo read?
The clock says 1.59
